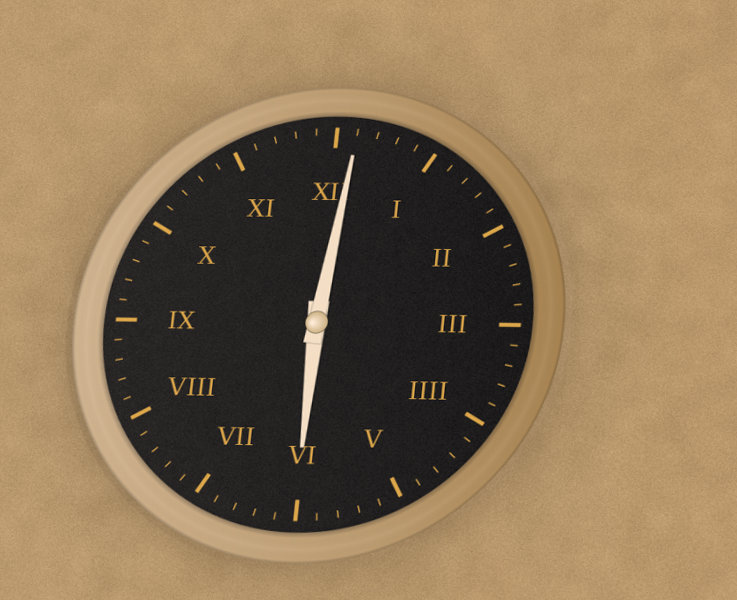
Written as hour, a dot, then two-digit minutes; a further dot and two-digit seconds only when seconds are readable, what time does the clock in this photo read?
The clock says 6.01
